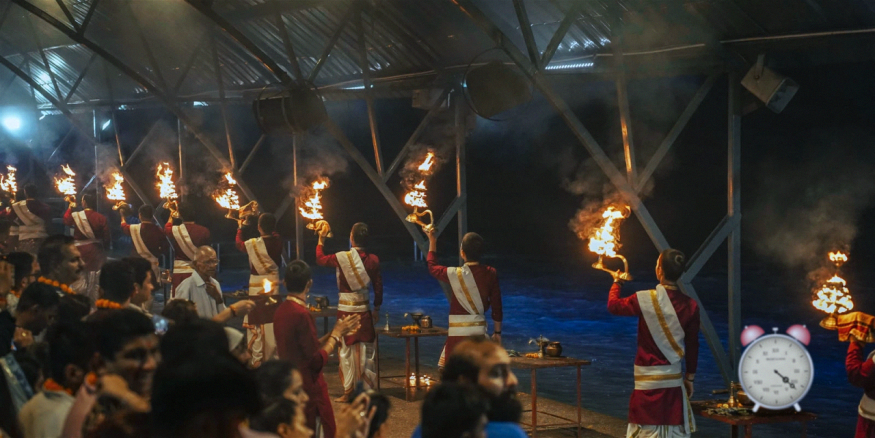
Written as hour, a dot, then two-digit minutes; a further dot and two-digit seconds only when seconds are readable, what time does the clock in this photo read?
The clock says 4.22
